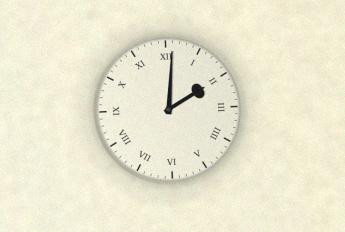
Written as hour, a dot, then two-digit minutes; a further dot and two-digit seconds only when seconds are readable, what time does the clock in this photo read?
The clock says 2.01
